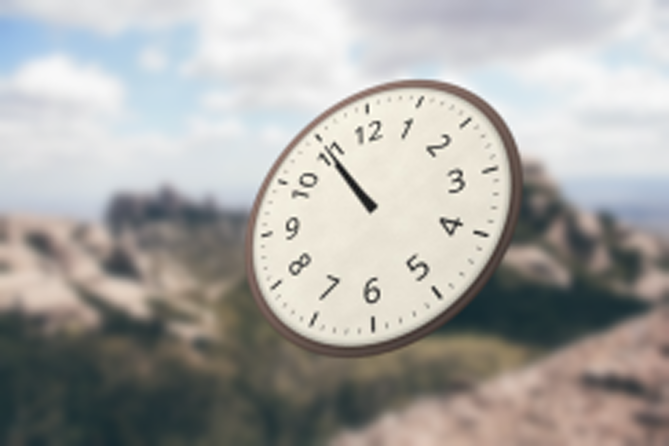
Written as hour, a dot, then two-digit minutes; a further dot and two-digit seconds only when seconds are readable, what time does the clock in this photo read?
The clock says 10.55
